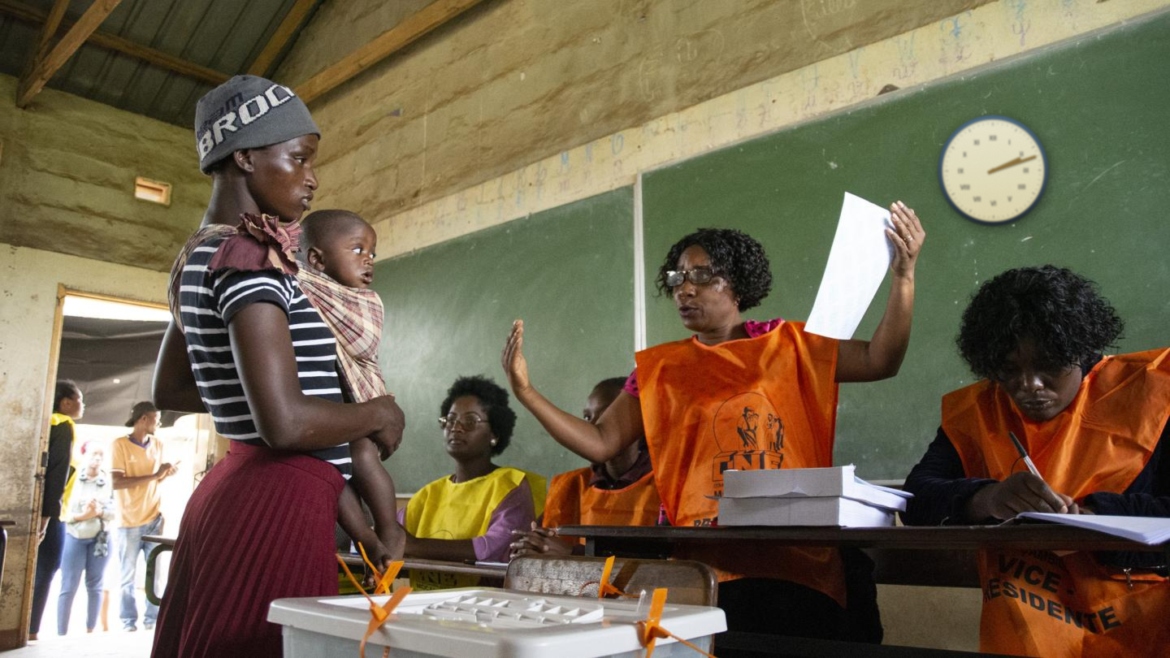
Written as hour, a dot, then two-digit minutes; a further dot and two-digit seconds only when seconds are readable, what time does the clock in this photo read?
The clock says 2.12
